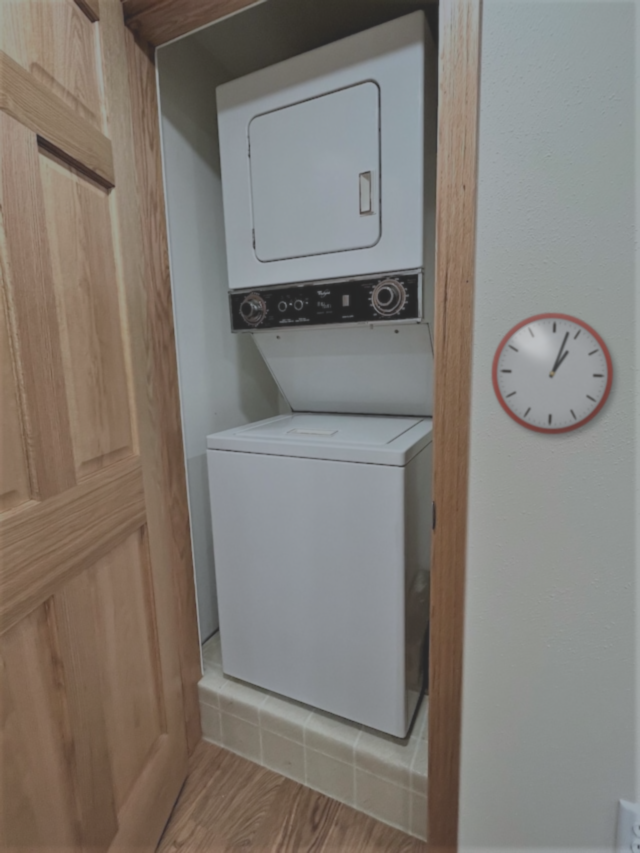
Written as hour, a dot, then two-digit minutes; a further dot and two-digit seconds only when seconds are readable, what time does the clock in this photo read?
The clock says 1.03
